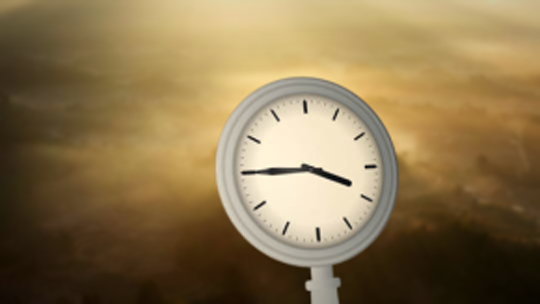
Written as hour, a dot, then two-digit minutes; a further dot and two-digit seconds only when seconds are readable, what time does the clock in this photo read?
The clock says 3.45
